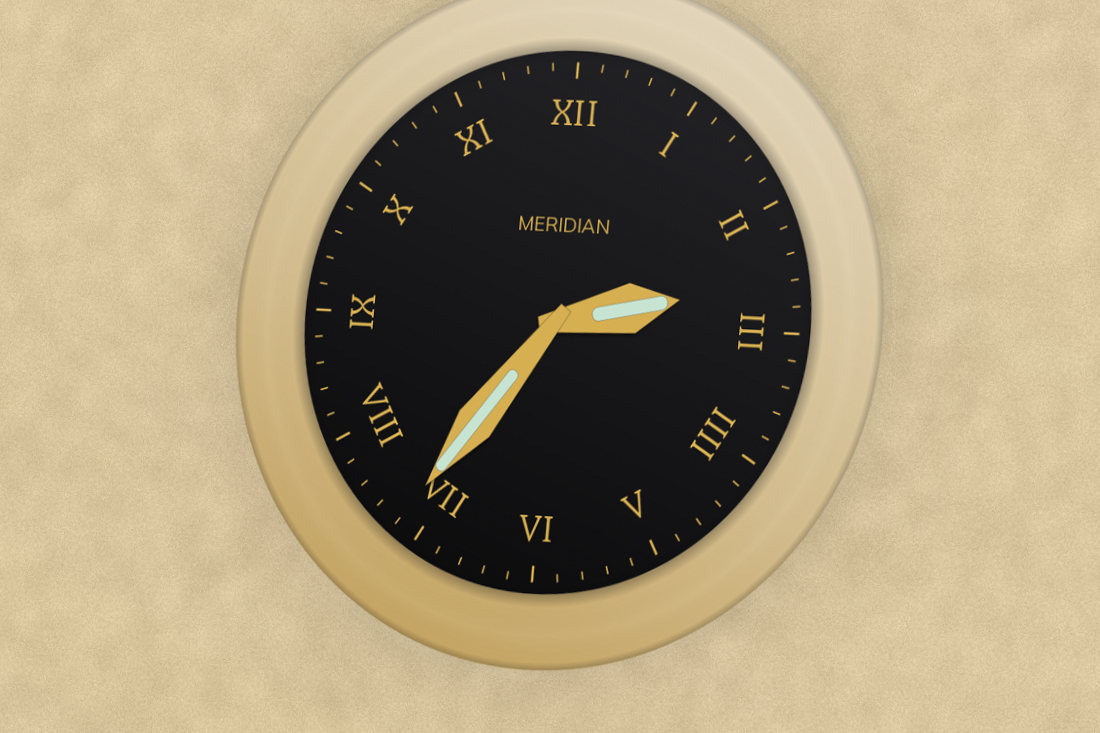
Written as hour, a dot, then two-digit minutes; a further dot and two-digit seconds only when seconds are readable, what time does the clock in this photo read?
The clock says 2.36
